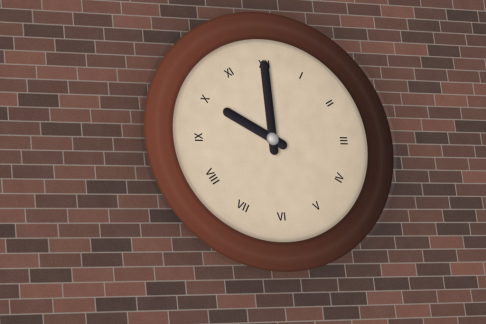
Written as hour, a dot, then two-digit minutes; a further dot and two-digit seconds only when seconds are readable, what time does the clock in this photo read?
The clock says 10.00
